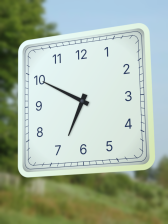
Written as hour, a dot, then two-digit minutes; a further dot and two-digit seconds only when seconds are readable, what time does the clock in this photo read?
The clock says 6.50
